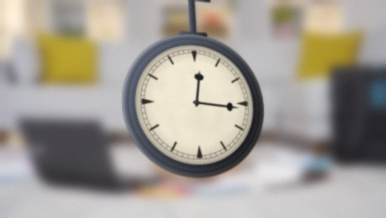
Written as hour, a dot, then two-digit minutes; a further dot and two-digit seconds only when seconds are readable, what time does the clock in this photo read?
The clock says 12.16
